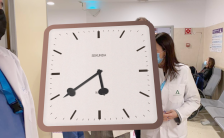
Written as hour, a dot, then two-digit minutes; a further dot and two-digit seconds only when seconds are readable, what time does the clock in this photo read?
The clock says 5.39
